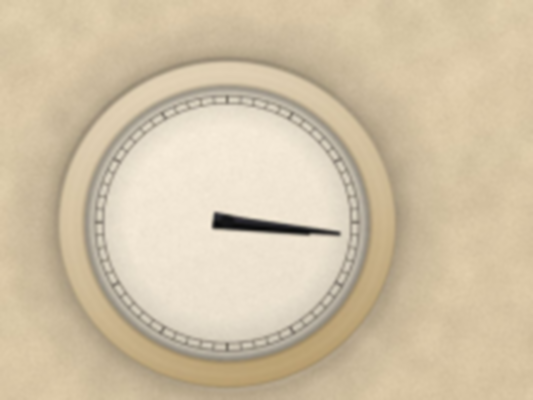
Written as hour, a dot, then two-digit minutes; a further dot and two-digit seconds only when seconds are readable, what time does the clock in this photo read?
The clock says 3.16
